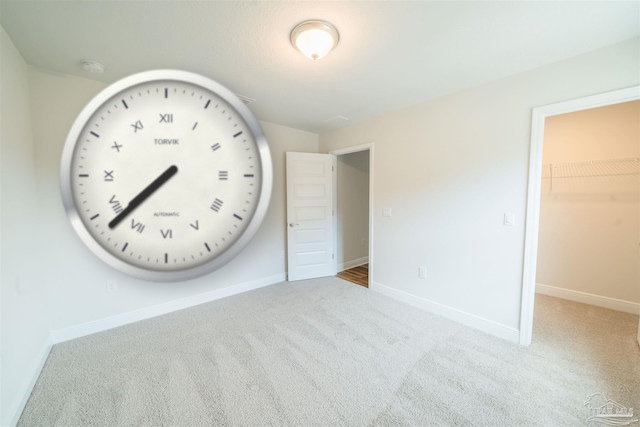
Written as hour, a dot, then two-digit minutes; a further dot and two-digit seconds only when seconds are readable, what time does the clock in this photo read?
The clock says 7.38
